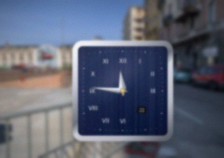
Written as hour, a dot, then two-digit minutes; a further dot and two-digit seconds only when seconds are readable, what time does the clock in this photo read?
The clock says 11.46
